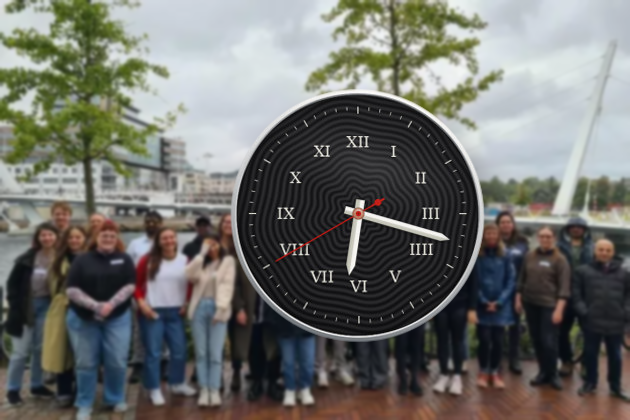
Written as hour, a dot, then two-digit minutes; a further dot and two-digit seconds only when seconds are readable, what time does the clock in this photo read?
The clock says 6.17.40
